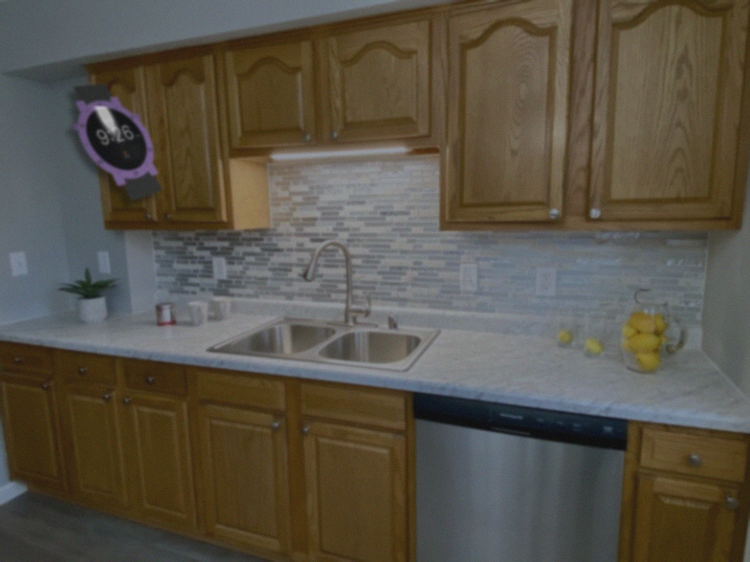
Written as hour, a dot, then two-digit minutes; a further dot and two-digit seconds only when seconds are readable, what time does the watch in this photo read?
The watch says 9.26
